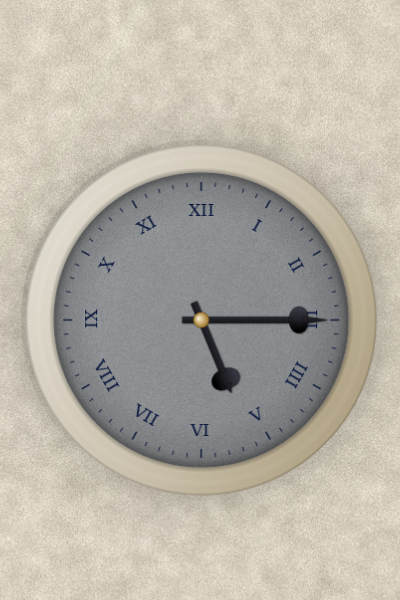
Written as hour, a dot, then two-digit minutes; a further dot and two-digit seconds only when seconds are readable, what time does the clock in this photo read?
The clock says 5.15
